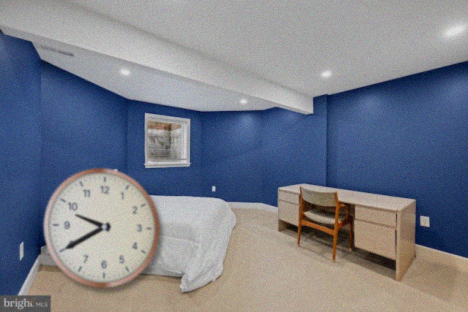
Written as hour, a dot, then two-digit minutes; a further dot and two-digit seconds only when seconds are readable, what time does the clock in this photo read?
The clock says 9.40
